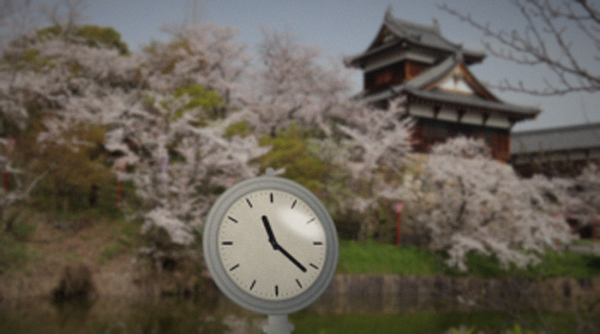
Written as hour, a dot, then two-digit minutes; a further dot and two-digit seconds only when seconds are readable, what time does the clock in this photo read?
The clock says 11.22
